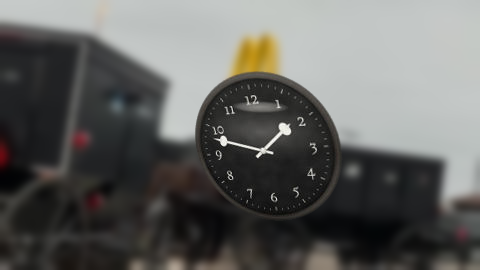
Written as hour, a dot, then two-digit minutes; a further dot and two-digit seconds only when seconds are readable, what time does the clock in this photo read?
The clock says 1.48
